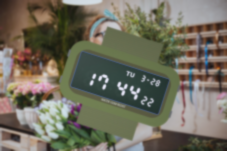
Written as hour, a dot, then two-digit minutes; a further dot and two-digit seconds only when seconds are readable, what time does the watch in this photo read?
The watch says 17.44
